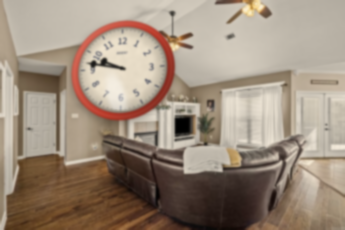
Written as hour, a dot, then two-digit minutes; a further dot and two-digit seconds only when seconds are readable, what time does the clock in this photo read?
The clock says 9.47
